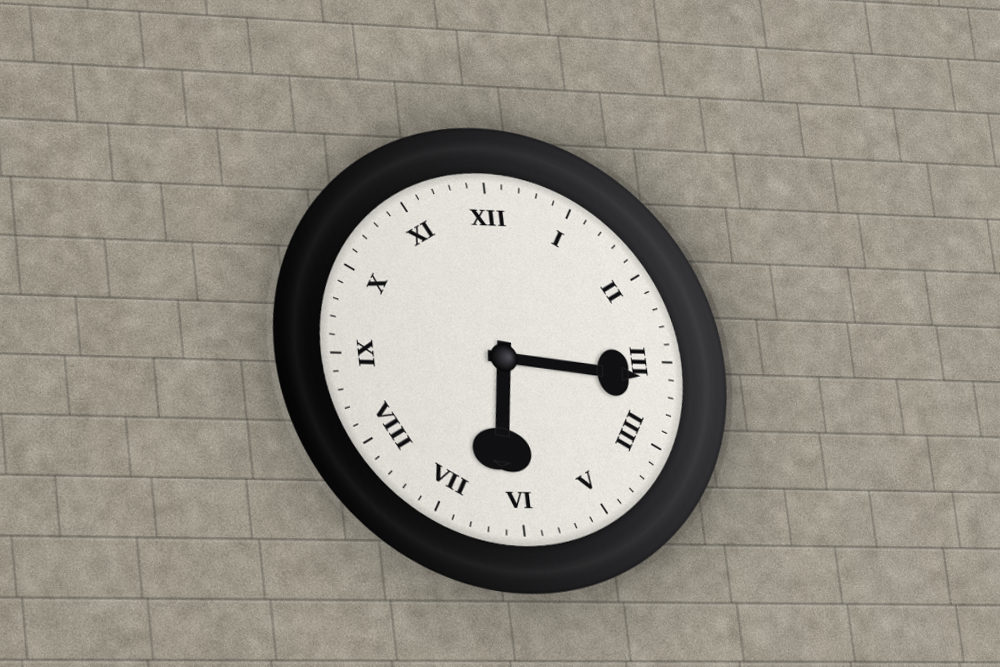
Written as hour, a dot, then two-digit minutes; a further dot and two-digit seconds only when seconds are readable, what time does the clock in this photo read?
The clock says 6.16
